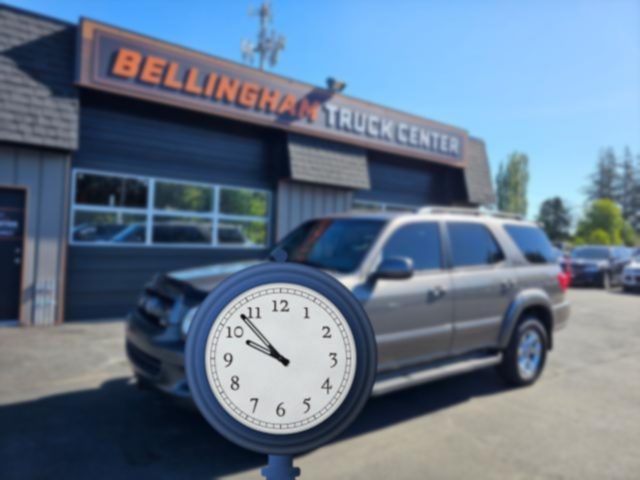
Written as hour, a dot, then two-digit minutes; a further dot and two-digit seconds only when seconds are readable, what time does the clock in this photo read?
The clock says 9.53
